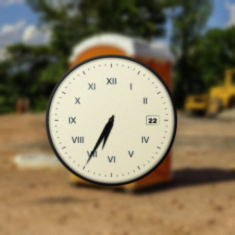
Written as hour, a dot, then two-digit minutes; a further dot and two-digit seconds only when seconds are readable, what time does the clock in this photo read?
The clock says 6.35
